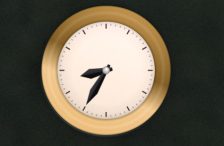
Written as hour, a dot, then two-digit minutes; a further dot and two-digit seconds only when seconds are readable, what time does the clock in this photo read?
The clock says 8.35
